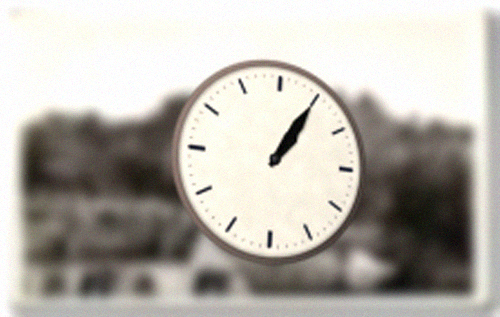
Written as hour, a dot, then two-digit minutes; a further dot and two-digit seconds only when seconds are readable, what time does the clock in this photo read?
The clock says 1.05
